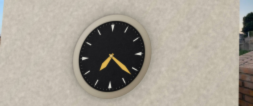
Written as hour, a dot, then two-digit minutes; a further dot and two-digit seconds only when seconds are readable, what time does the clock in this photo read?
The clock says 7.22
